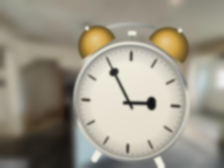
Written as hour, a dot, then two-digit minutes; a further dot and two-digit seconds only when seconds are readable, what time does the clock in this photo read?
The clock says 2.55
